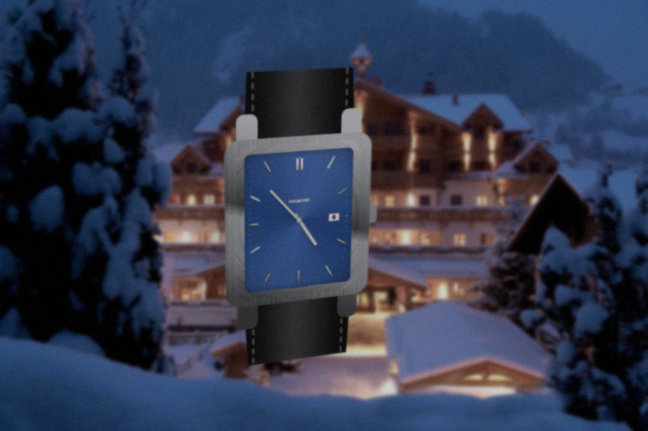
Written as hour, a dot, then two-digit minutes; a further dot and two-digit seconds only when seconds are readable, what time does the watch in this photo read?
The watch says 4.53
